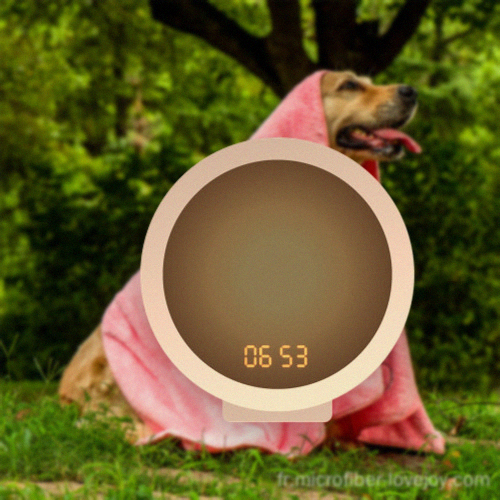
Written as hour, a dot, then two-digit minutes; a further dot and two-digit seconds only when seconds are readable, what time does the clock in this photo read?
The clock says 6.53
